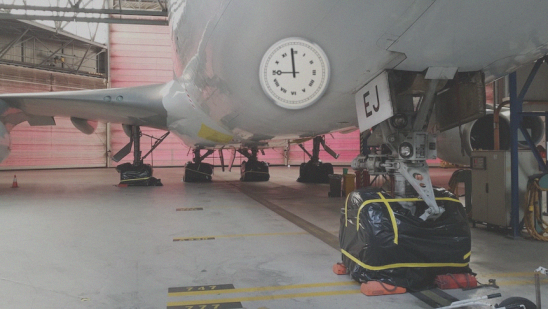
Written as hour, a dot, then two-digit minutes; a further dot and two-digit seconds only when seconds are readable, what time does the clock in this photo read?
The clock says 8.59
